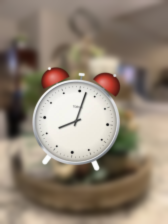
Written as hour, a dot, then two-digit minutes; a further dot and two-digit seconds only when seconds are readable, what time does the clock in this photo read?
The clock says 8.02
